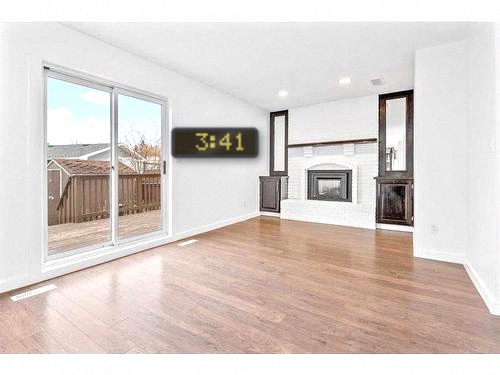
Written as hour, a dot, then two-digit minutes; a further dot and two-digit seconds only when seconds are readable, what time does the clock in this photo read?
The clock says 3.41
